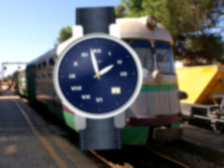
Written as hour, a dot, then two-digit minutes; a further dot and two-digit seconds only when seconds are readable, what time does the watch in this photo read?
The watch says 1.58
